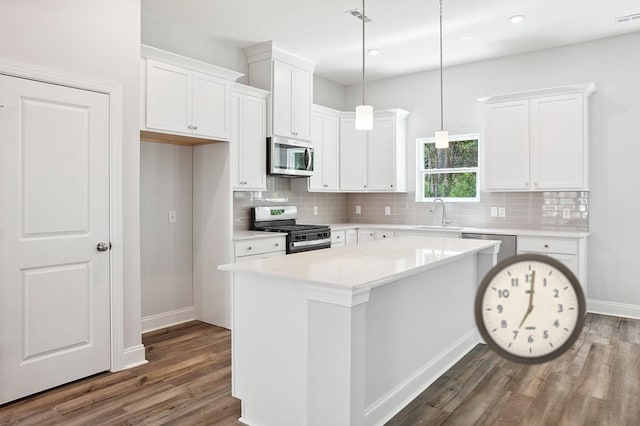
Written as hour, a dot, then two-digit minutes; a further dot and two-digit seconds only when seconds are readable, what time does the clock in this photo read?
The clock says 7.01
